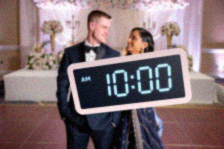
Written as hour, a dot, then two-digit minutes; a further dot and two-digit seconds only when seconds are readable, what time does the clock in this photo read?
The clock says 10.00
